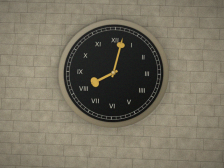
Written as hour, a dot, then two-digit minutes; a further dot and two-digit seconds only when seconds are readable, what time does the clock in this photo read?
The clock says 8.02
